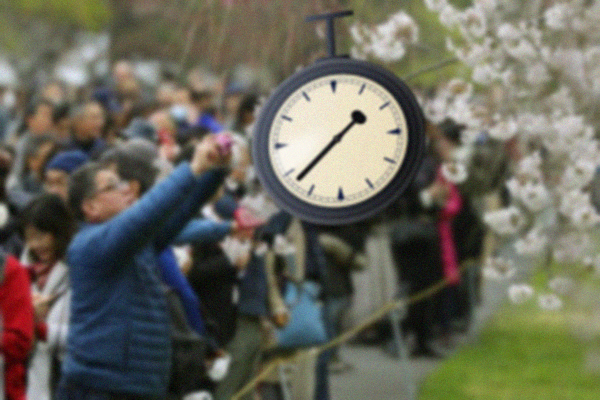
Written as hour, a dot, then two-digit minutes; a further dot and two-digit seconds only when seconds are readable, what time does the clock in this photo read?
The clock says 1.38
